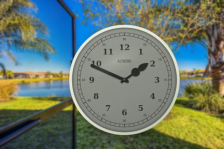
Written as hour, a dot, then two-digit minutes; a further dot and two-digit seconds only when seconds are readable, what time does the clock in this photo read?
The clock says 1.49
